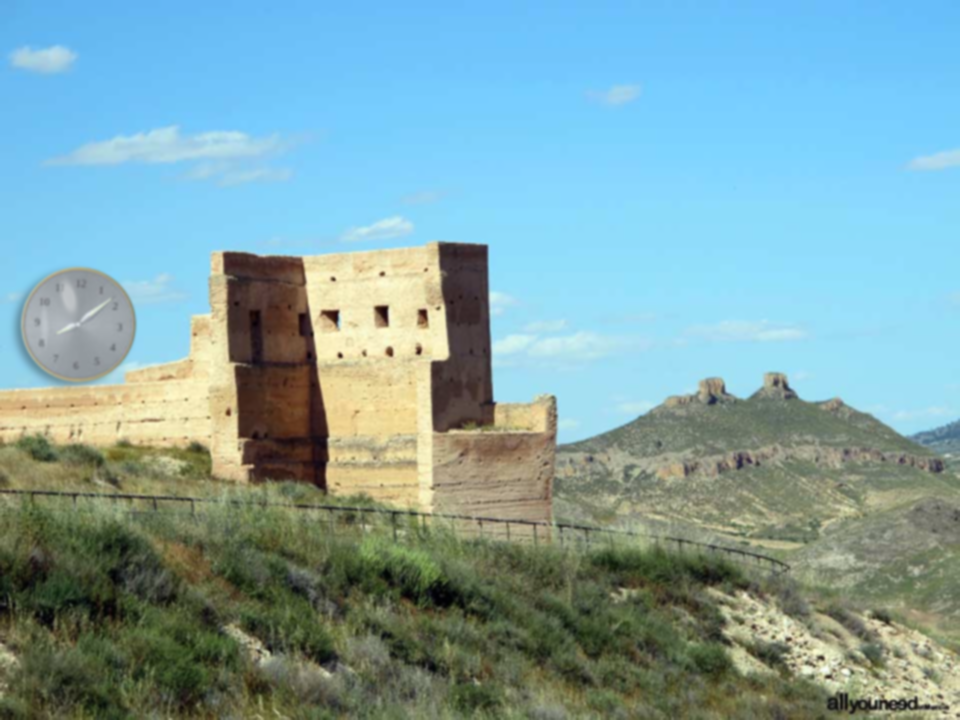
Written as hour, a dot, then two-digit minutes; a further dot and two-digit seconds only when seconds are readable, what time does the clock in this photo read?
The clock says 8.08
